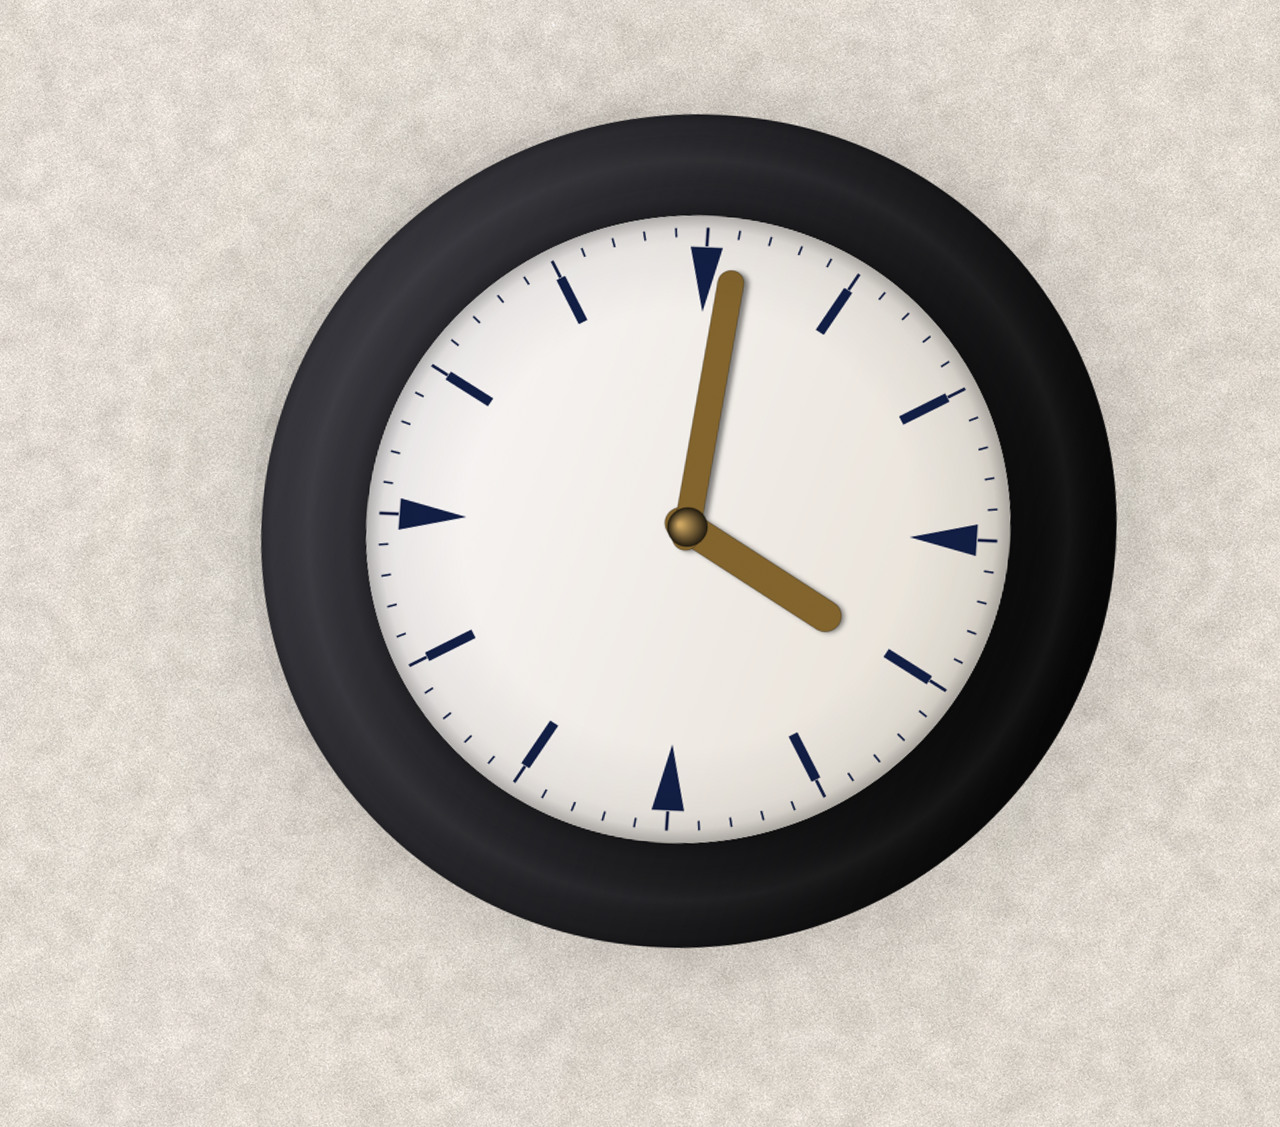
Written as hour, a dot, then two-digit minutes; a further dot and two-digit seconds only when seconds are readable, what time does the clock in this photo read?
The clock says 4.01
